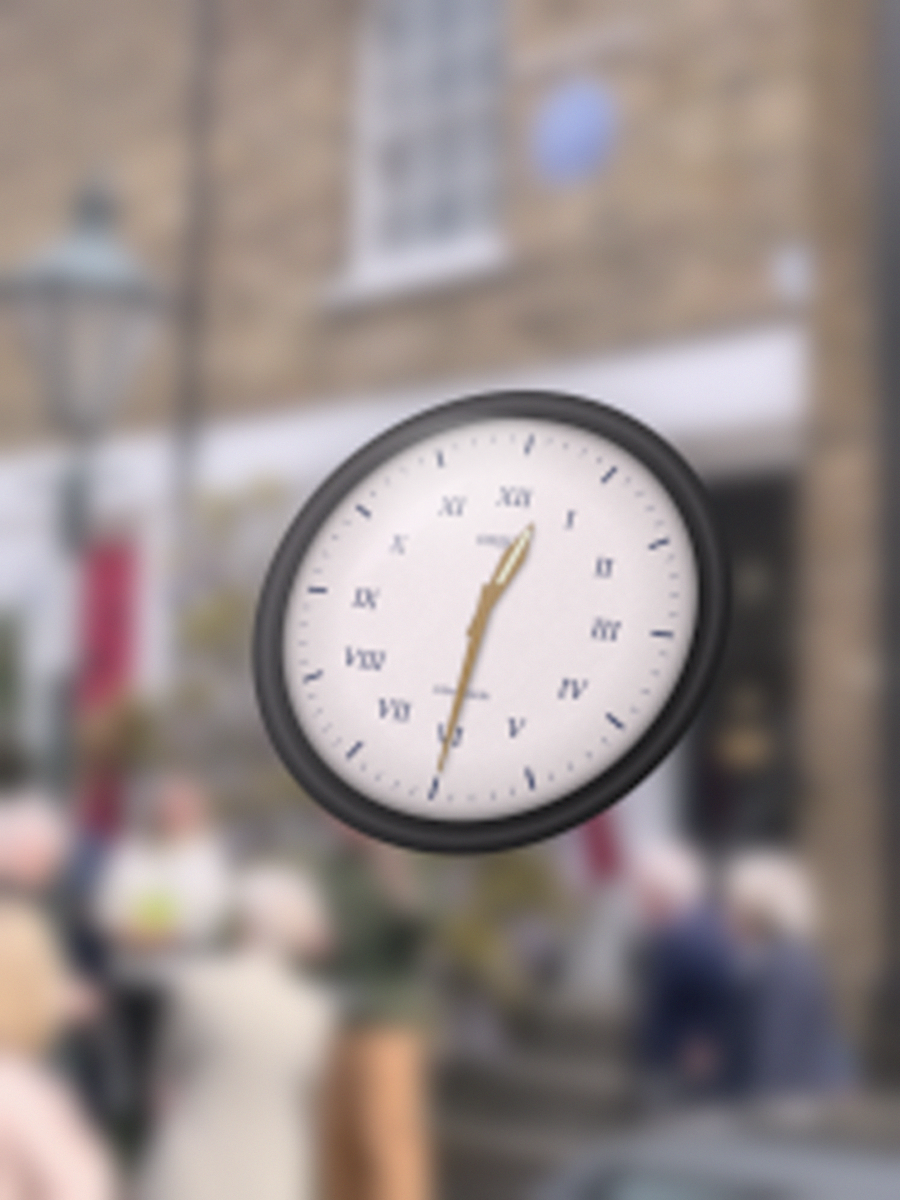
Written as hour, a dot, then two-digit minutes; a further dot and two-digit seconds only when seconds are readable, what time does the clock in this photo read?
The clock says 12.30
